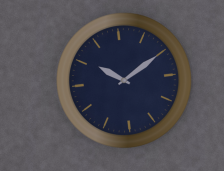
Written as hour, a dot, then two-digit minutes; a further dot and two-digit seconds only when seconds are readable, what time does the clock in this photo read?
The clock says 10.10
